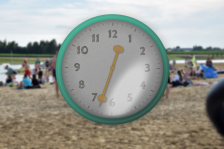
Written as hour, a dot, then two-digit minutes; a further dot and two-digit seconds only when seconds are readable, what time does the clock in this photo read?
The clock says 12.33
